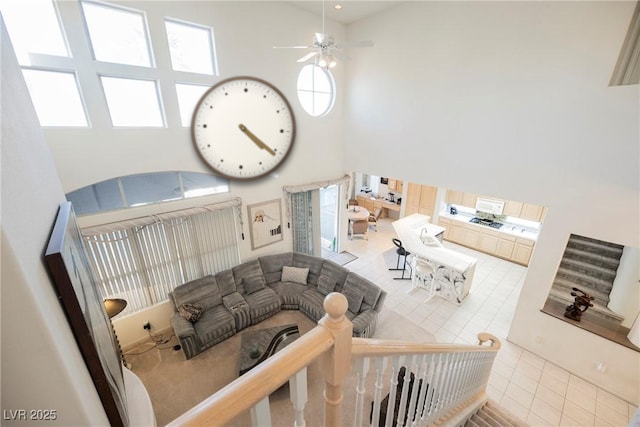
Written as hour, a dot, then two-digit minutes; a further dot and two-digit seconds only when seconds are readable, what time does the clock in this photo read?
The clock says 4.21
